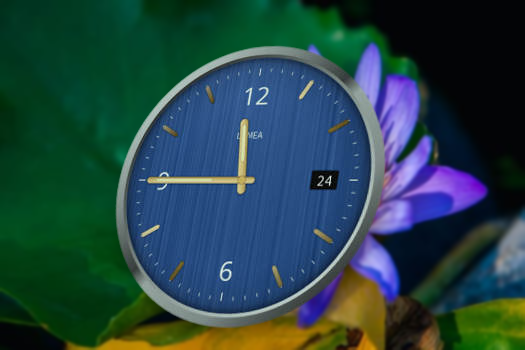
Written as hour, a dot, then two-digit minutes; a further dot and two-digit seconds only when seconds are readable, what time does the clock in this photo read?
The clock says 11.45
